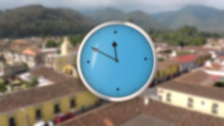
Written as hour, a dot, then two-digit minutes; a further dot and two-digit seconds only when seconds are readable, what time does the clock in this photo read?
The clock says 11.50
